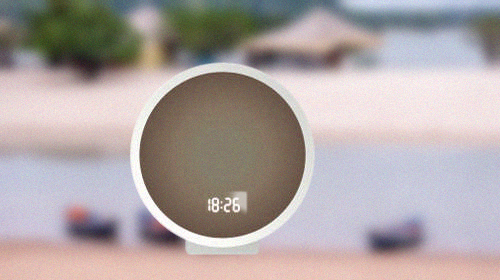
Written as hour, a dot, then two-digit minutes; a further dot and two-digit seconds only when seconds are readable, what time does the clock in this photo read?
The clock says 18.26
